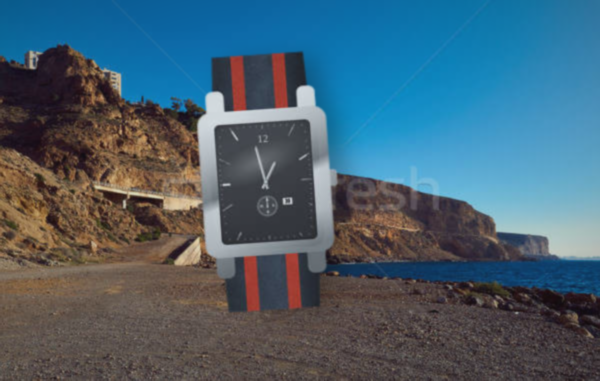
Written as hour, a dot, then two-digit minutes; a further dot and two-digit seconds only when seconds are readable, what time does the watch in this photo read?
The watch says 12.58
